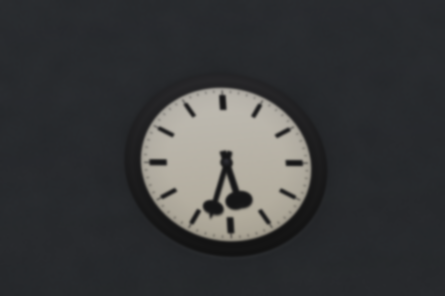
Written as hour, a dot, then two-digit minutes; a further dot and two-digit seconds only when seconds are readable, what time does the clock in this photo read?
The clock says 5.33
